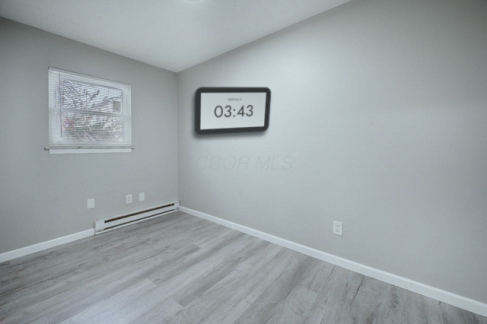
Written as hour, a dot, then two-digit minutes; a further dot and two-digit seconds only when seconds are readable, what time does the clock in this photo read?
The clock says 3.43
